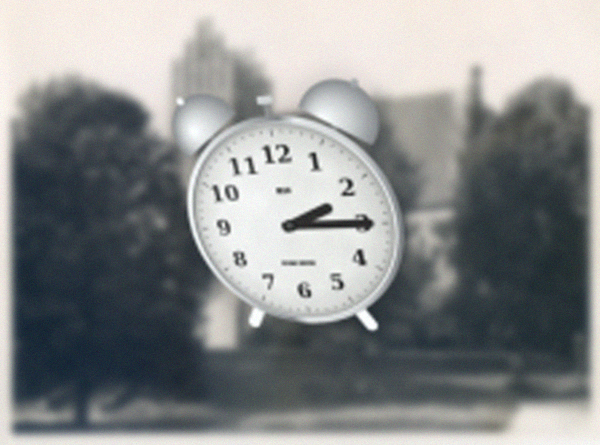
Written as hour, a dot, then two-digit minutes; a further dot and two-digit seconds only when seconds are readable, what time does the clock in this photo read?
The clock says 2.15
